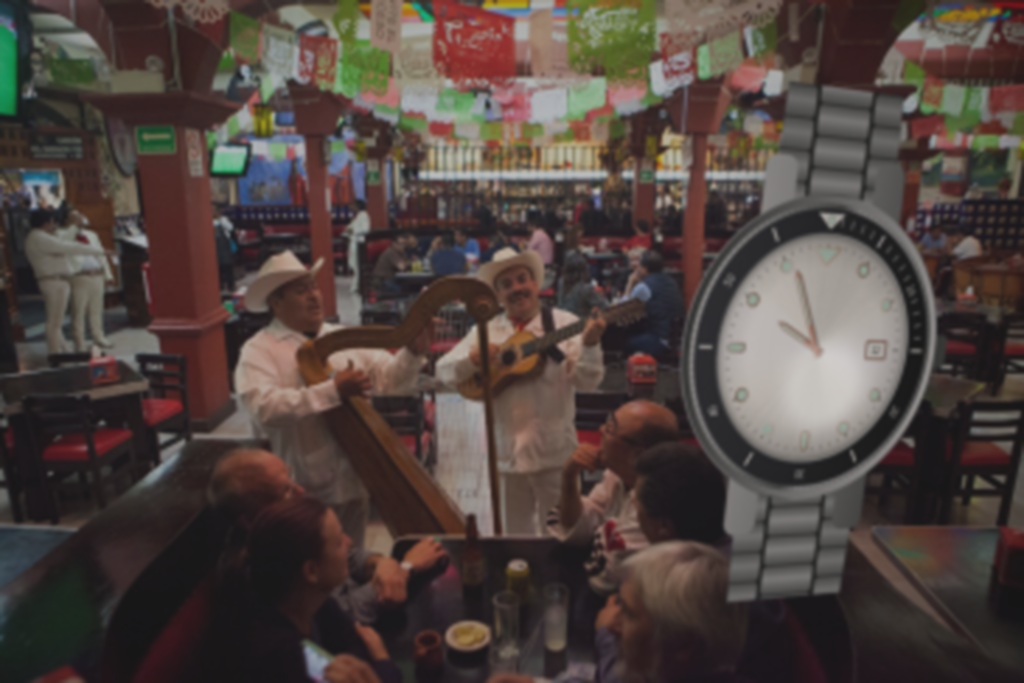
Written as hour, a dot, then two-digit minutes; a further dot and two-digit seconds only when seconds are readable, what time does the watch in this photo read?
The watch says 9.56
